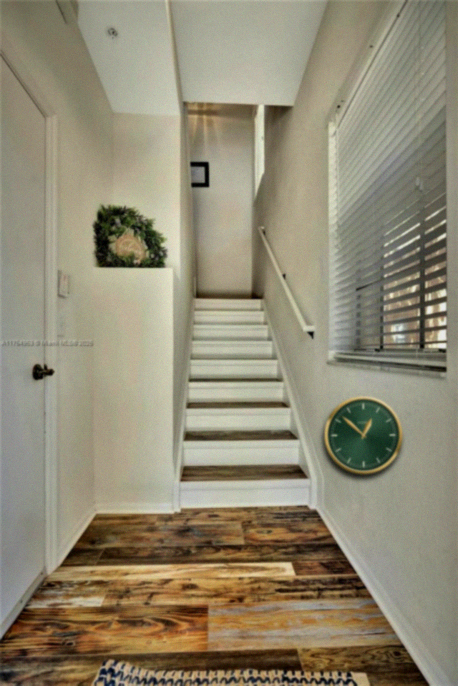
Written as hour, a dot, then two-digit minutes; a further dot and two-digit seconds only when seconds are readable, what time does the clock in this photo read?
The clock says 12.52
